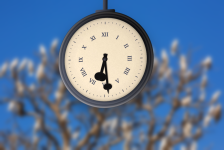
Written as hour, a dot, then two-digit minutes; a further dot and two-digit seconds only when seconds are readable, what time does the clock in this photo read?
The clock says 6.29
